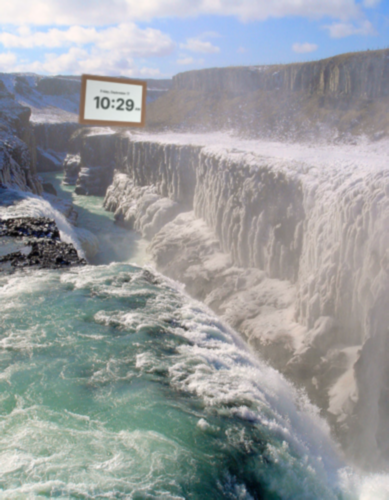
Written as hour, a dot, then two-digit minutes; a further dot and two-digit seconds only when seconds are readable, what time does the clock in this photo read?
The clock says 10.29
